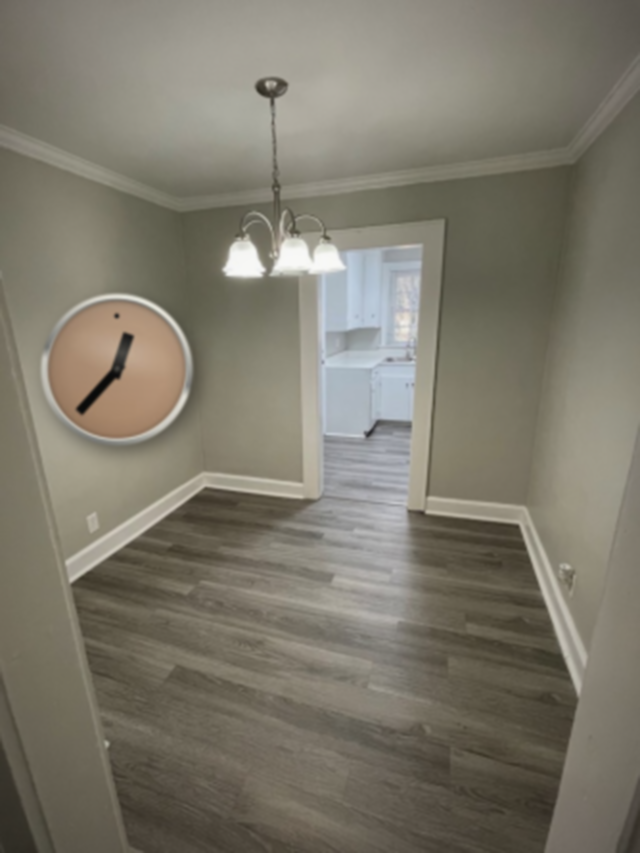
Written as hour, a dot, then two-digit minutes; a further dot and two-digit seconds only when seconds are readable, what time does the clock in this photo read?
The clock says 12.37
